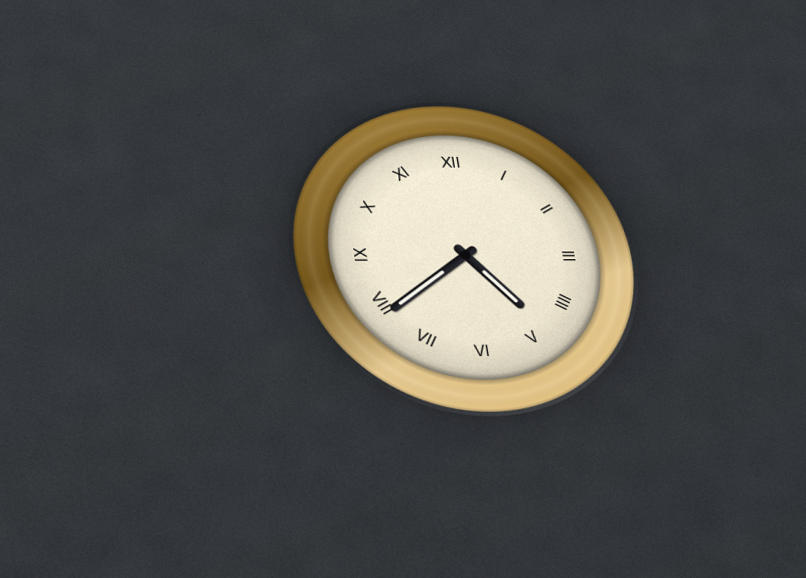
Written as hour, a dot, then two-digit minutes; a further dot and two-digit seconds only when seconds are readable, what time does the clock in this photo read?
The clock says 4.39
